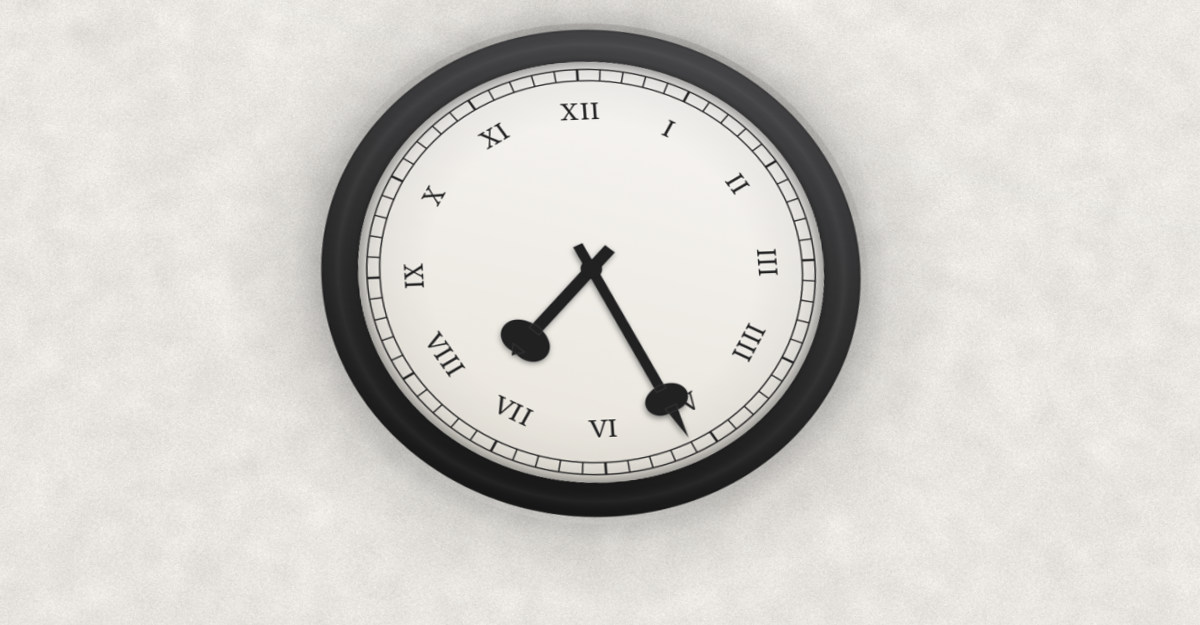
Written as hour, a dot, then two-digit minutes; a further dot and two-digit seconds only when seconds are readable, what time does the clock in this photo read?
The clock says 7.26
